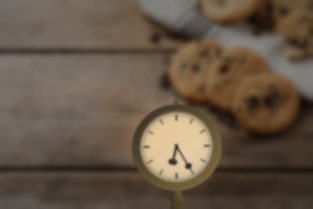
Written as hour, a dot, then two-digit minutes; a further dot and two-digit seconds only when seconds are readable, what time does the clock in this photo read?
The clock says 6.25
